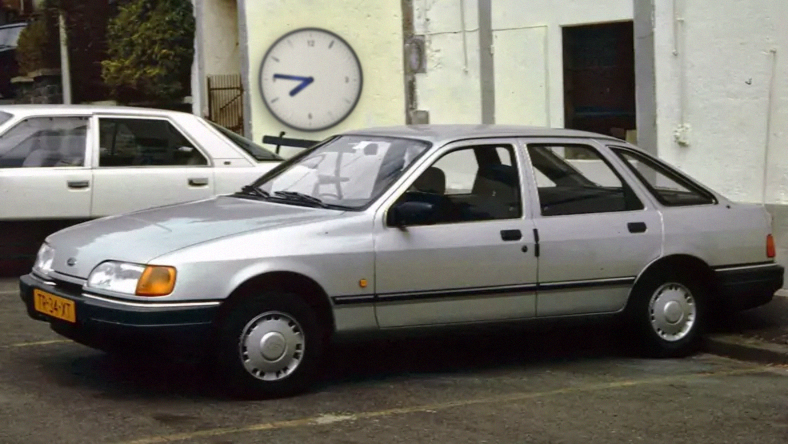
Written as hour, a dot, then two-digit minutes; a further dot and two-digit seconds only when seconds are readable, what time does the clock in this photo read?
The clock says 7.46
